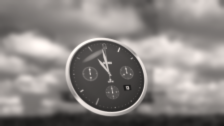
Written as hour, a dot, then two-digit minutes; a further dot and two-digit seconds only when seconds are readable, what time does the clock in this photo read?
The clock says 10.59
